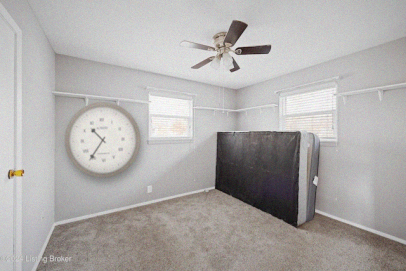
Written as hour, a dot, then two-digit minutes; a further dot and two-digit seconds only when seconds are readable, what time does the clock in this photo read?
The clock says 10.36
